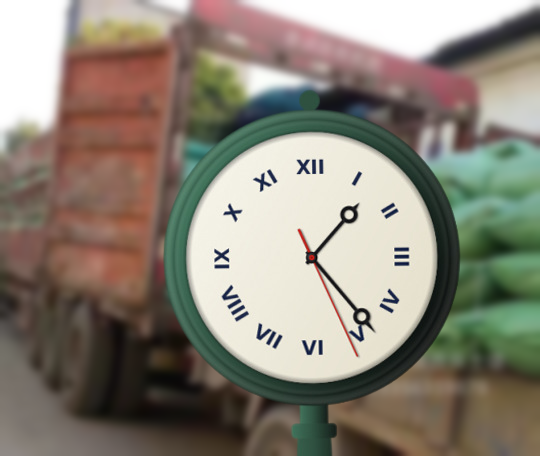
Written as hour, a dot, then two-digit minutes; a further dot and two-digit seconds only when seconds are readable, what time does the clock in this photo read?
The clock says 1.23.26
